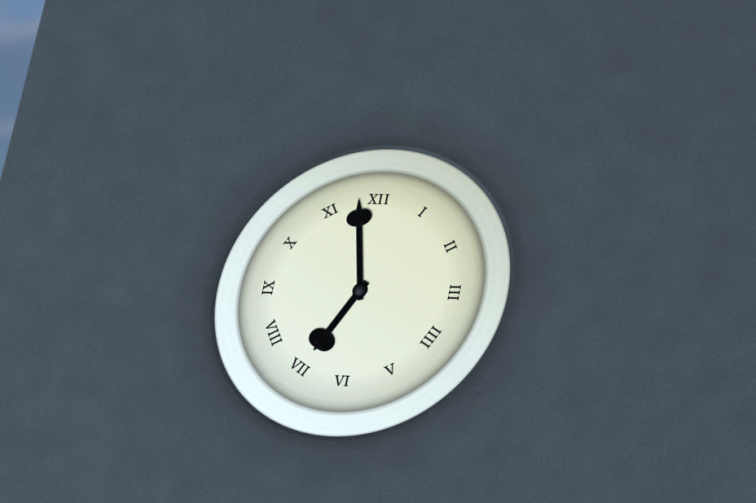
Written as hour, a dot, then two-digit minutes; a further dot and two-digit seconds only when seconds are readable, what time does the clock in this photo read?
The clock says 6.58
